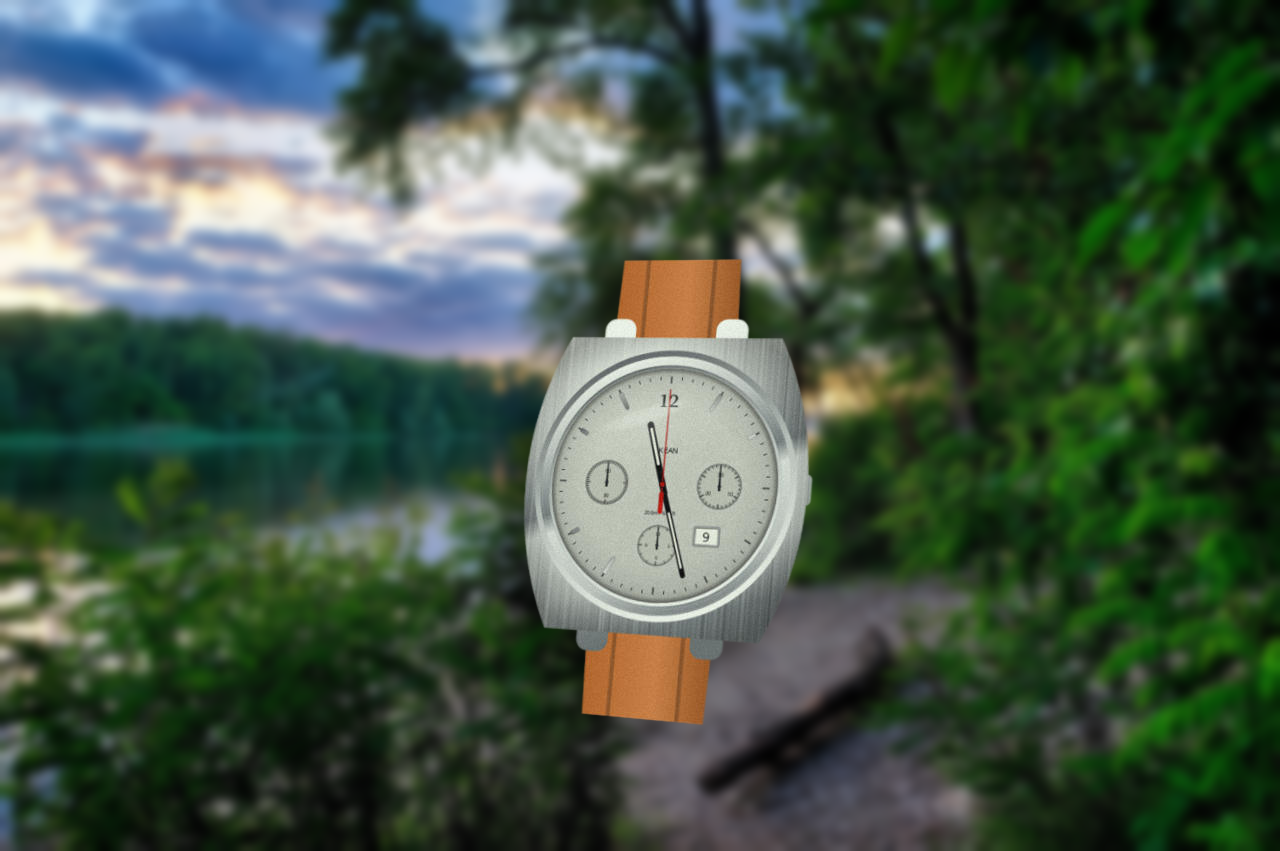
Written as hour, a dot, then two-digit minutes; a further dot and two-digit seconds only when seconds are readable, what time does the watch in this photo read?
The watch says 11.27
